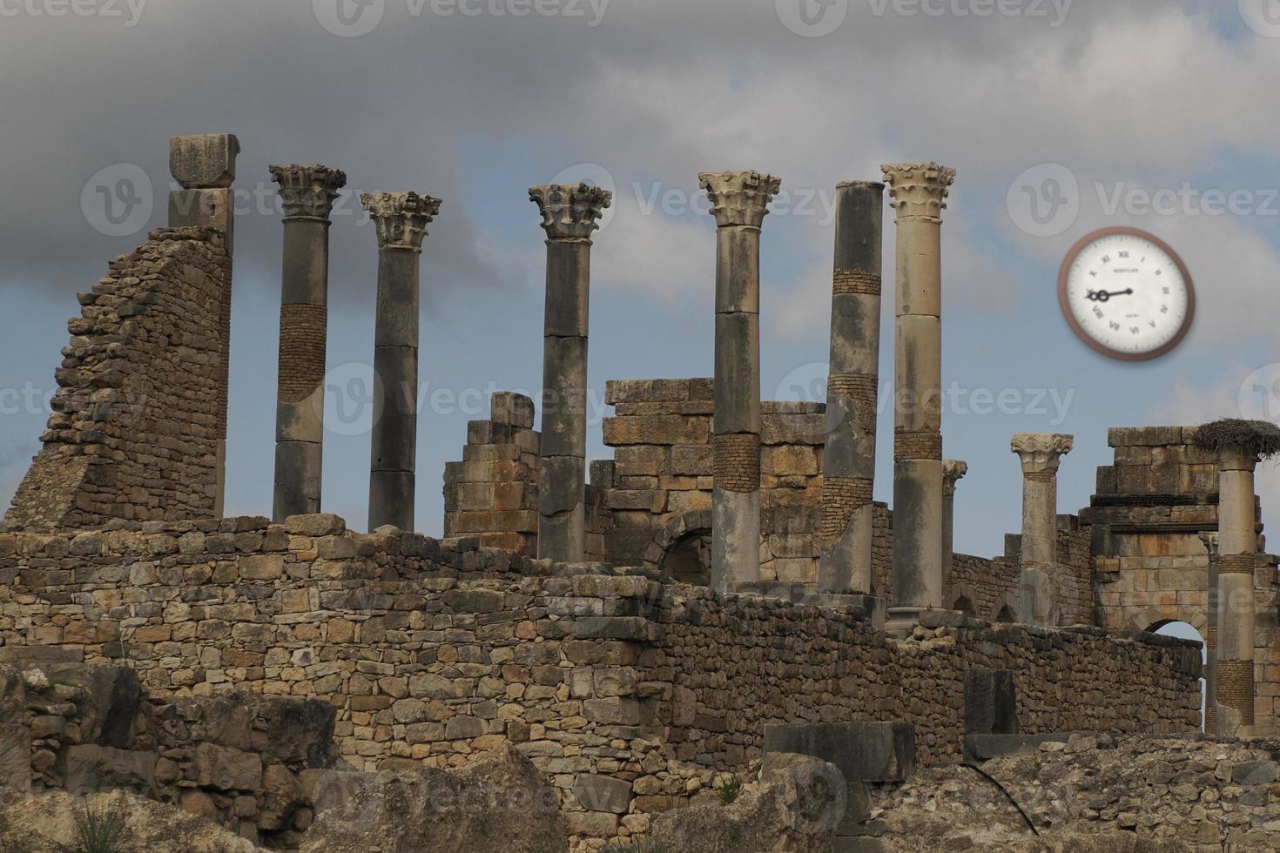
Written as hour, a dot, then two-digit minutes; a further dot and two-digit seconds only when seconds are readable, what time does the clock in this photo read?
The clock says 8.44
